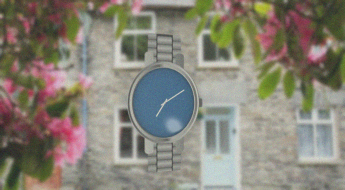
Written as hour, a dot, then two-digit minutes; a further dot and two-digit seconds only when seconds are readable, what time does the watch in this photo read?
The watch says 7.10
